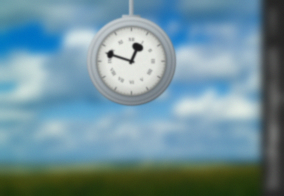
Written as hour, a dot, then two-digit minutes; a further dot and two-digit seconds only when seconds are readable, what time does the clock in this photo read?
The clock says 12.48
